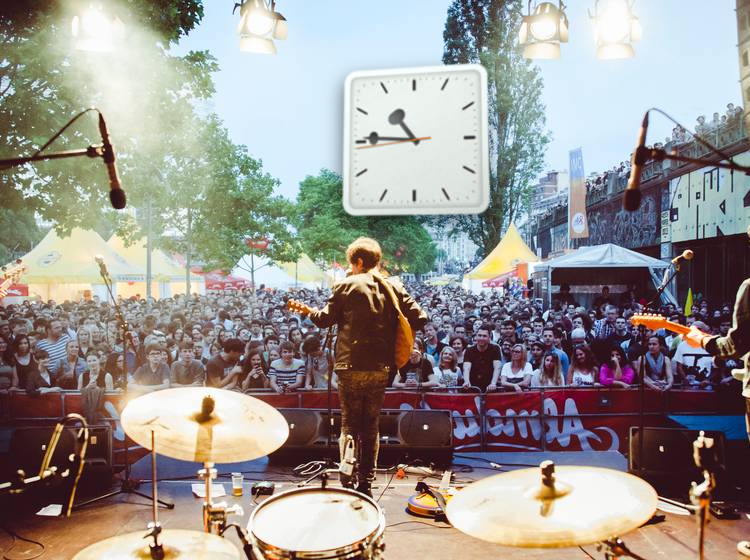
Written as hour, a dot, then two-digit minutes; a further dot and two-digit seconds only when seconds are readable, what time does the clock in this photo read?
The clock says 10.45.44
